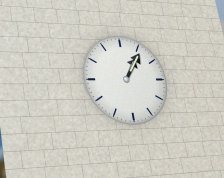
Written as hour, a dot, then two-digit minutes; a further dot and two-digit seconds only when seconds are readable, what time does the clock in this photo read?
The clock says 1.06
